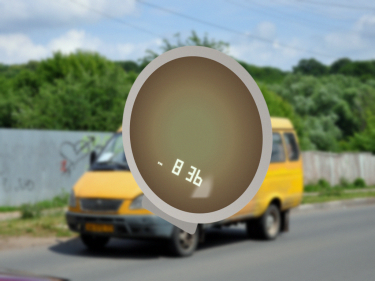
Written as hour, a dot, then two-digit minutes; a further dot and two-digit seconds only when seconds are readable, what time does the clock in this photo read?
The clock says 8.36
